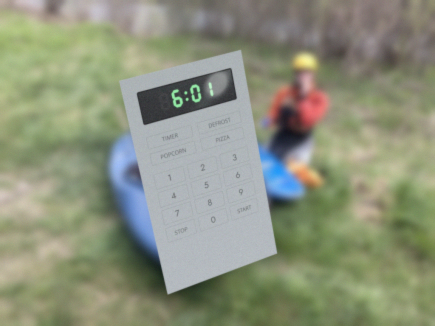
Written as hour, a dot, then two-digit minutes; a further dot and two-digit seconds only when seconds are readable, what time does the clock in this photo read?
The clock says 6.01
